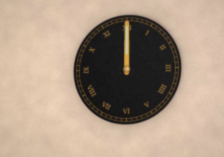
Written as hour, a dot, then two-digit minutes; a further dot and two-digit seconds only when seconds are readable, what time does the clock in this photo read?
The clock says 12.00
